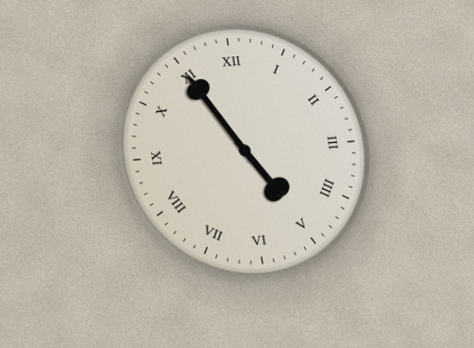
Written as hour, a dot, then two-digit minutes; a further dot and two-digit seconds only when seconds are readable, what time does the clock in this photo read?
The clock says 4.55
